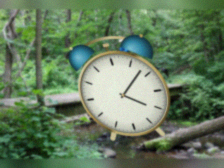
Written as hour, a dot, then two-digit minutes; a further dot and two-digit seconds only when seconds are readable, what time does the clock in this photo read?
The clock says 4.08
